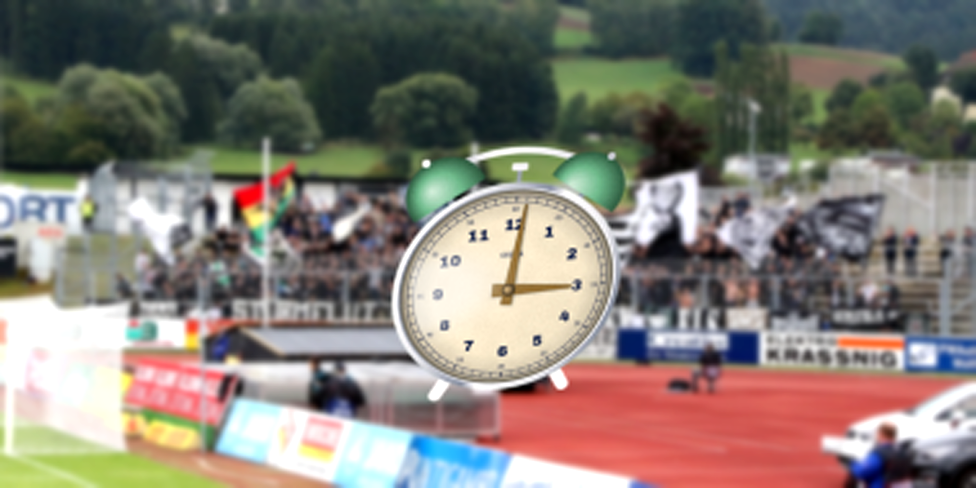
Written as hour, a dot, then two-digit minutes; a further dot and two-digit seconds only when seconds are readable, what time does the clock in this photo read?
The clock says 3.01
